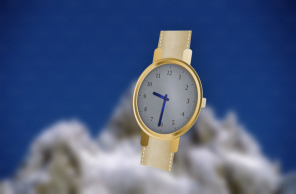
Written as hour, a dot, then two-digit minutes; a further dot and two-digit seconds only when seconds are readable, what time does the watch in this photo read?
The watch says 9.31
